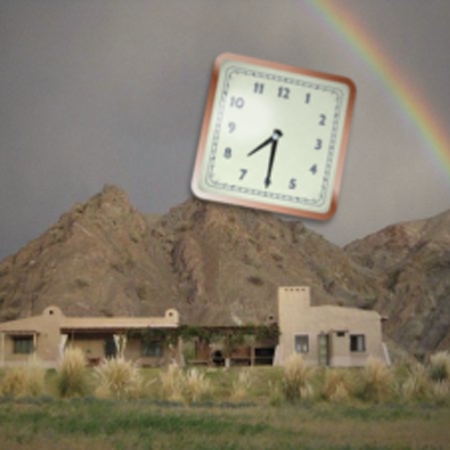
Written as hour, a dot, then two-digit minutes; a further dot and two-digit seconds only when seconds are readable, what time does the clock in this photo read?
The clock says 7.30
